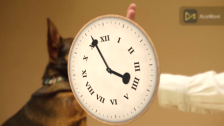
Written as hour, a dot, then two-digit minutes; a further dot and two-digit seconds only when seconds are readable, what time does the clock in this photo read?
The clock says 3.56
